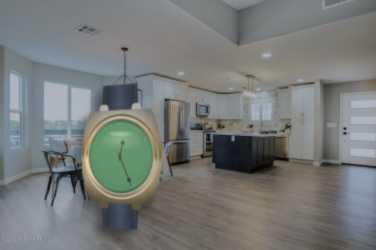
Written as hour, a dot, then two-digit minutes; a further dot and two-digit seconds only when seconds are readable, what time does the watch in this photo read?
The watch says 12.26
